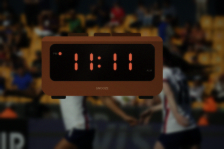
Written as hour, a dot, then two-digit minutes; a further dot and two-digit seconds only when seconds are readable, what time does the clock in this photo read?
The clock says 11.11
